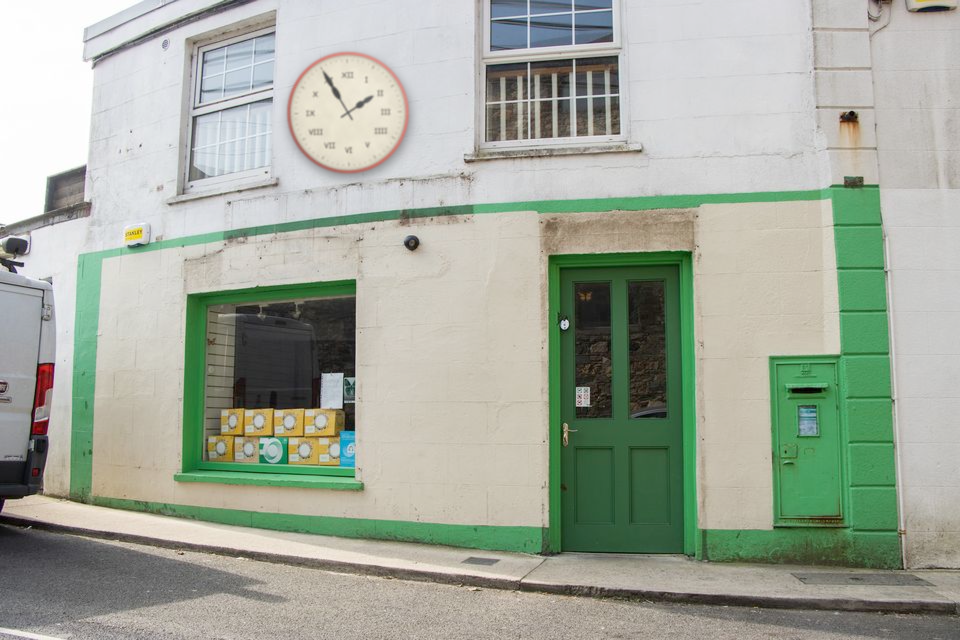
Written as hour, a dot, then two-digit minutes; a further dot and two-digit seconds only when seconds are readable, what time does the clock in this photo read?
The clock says 1.55
